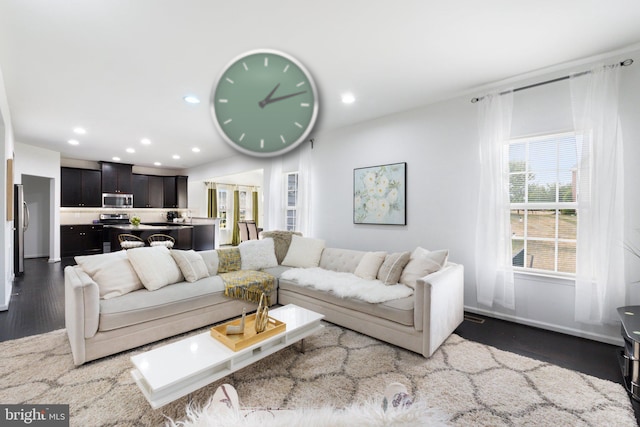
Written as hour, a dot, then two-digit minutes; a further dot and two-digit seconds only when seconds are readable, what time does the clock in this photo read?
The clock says 1.12
